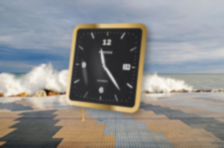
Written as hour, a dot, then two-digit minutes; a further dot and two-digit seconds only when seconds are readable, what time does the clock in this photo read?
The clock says 11.23
